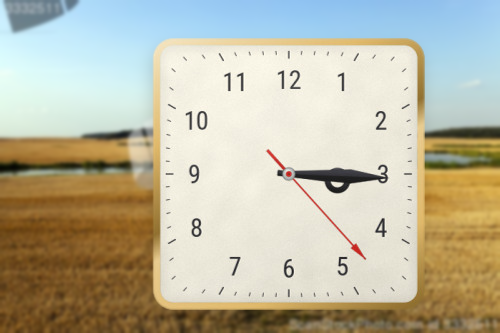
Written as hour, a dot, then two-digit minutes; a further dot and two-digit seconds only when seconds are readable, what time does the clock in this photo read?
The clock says 3.15.23
